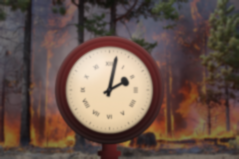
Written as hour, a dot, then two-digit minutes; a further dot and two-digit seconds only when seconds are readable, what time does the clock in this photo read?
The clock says 2.02
